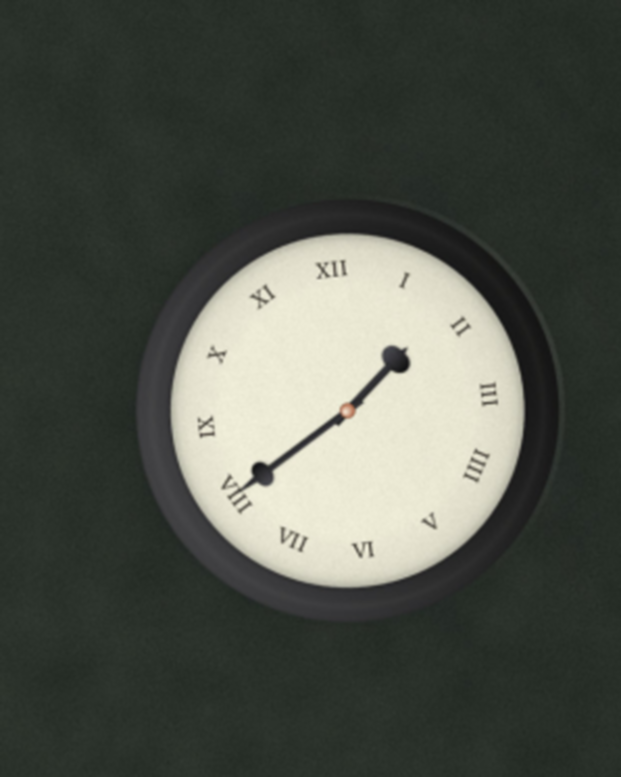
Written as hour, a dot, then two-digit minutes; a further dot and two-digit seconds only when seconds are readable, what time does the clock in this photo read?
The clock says 1.40
